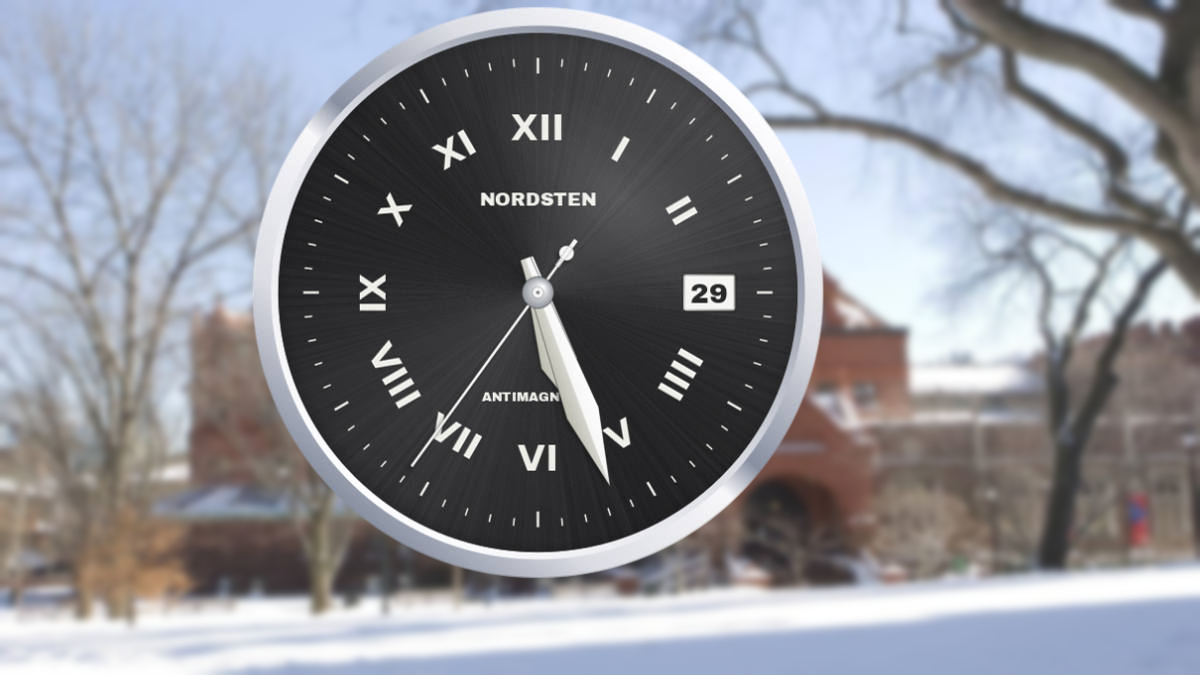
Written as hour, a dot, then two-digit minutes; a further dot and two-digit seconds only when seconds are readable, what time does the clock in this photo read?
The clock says 5.26.36
